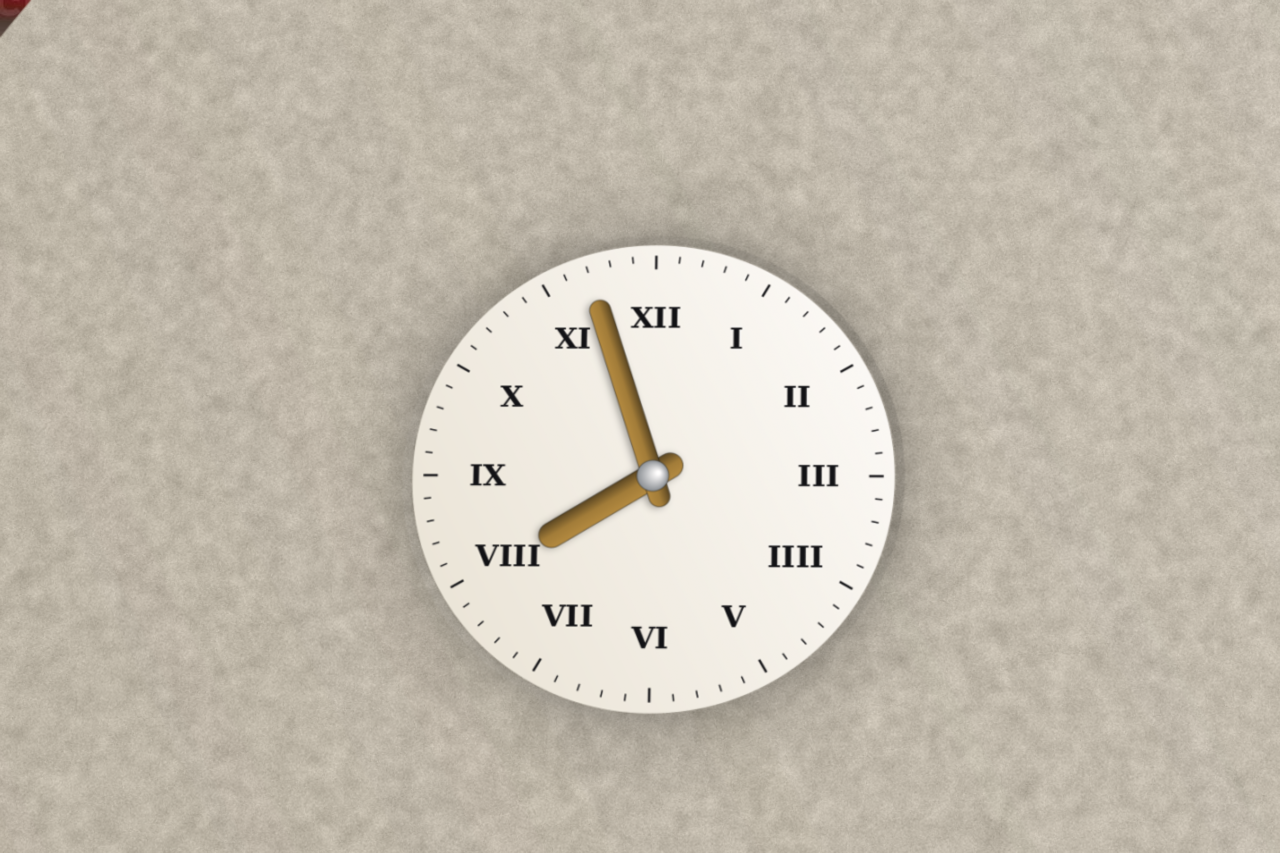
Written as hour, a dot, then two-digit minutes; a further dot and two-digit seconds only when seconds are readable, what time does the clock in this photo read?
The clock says 7.57
